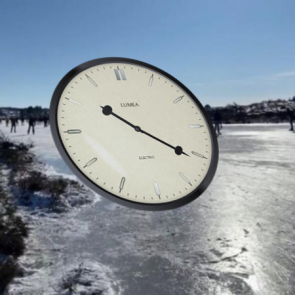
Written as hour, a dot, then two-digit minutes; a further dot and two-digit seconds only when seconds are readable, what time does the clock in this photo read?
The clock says 10.21
